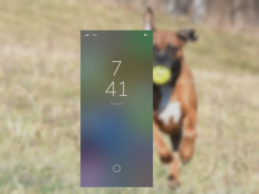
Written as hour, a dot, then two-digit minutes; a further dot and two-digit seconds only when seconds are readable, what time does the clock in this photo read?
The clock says 7.41
